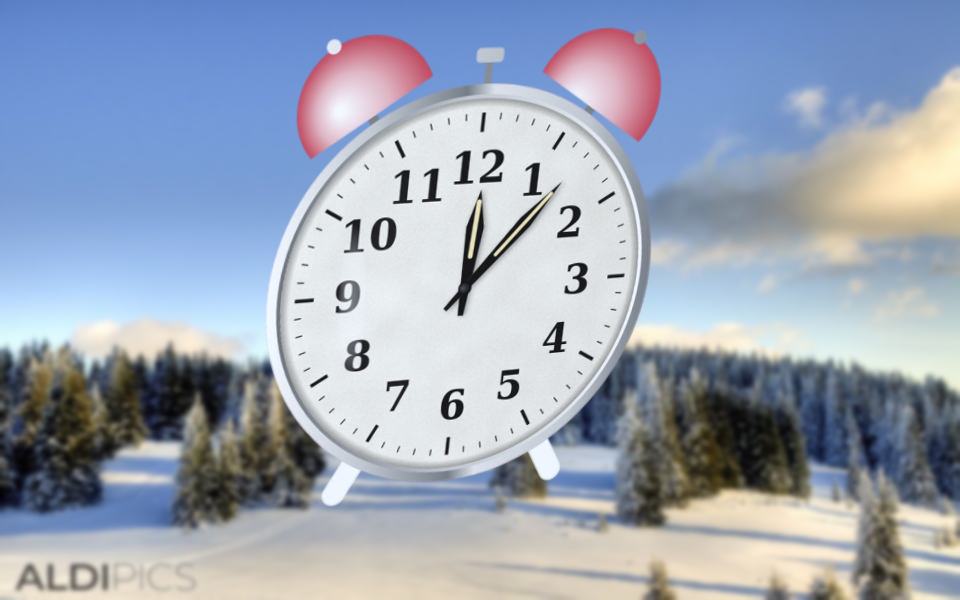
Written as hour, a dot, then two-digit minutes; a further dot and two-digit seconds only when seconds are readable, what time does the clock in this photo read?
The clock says 12.07
